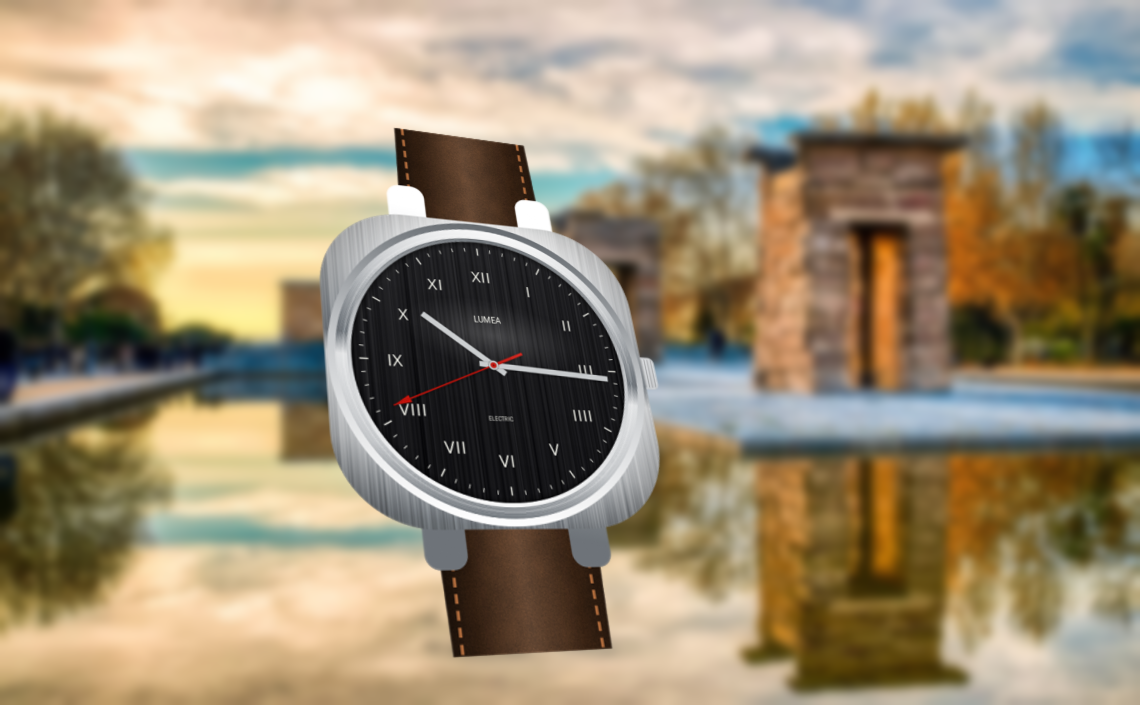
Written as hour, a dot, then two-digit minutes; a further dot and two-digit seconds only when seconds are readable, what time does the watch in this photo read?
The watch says 10.15.41
